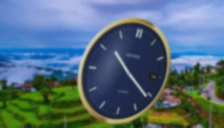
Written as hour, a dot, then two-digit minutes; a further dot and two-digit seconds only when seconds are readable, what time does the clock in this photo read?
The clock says 10.21
